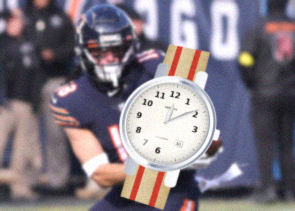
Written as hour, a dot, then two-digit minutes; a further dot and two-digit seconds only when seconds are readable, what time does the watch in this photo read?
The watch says 12.09
